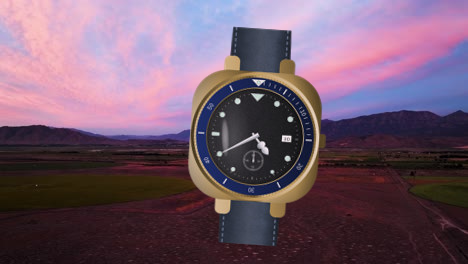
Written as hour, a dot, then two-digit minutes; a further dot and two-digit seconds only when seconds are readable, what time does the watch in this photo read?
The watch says 4.40
